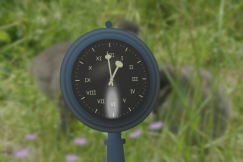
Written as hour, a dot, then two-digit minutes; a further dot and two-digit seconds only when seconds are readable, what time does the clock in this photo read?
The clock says 12.59
